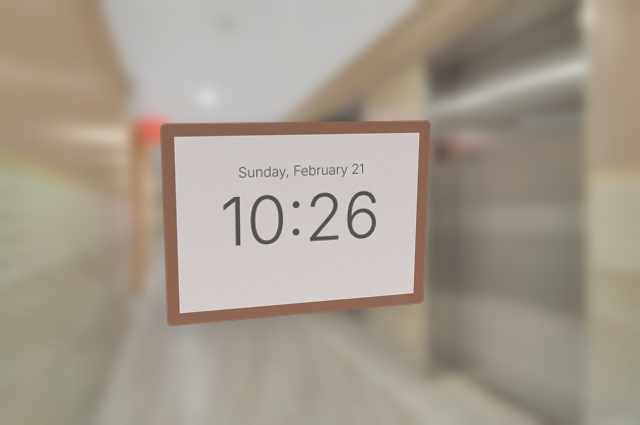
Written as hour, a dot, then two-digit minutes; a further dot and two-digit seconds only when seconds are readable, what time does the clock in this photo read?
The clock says 10.26
